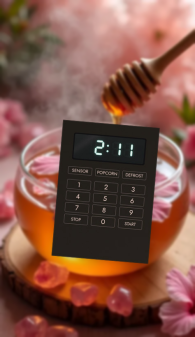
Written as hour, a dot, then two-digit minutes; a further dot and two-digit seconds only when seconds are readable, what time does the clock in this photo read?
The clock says 2.11
